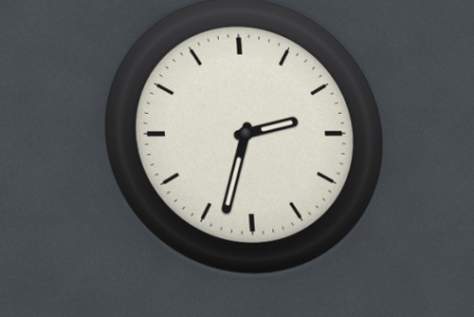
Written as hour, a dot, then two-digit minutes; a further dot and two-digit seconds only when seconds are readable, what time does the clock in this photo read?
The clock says 2.33
